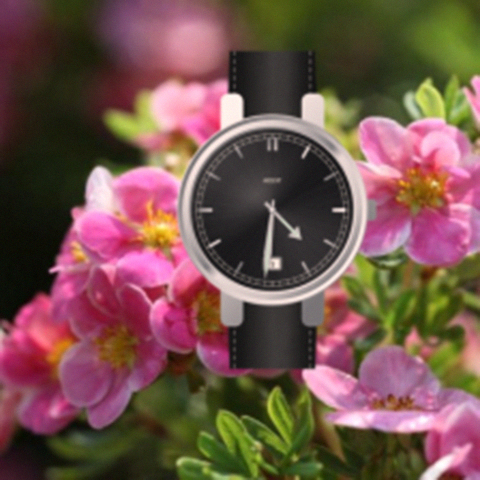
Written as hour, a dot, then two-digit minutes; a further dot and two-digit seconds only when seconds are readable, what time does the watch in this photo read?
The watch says 4.31
